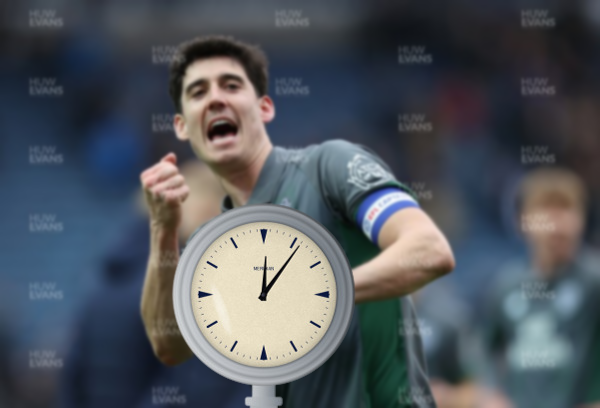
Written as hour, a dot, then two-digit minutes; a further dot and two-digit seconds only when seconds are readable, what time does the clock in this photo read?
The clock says 12.06
